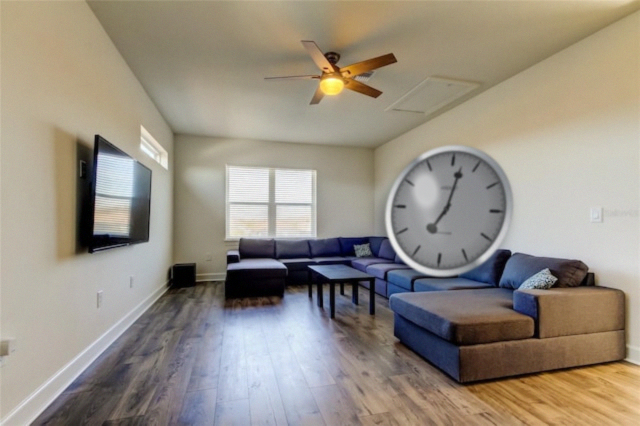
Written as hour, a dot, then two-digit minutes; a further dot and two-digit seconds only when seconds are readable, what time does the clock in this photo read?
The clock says 7.02
